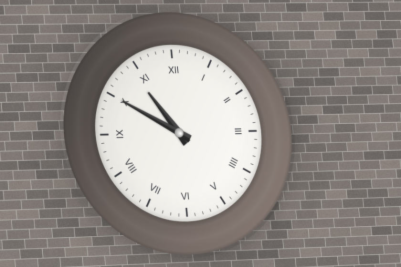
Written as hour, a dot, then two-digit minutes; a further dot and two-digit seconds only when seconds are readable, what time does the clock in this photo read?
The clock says 10.50
